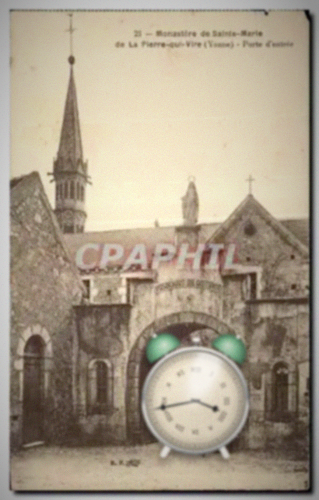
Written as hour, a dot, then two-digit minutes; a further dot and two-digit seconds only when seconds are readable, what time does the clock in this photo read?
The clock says 3.43
